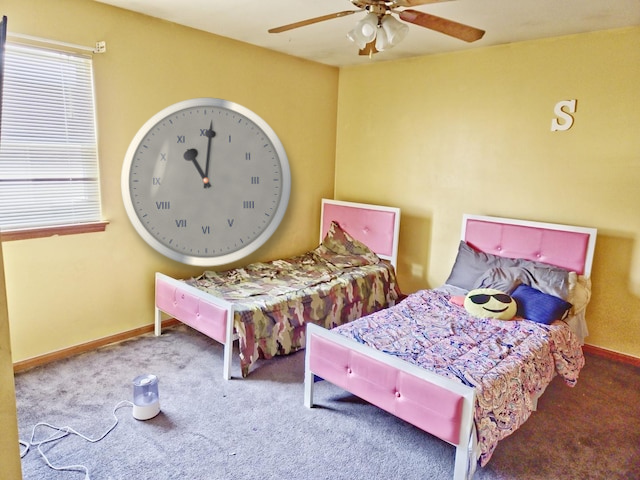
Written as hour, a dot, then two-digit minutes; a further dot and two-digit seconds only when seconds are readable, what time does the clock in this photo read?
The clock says 11.01
